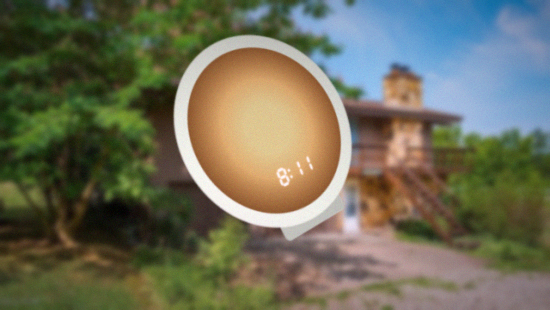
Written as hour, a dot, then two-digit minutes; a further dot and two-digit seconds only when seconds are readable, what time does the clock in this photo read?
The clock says 8.11
